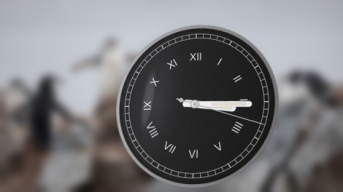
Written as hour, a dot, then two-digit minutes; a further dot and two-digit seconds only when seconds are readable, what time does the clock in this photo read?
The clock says 3.15.18
